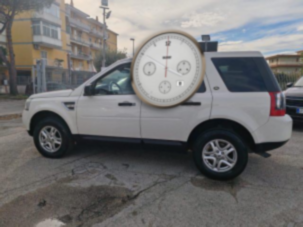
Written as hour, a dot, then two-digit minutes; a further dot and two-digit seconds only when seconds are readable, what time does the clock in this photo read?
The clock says 3.50
